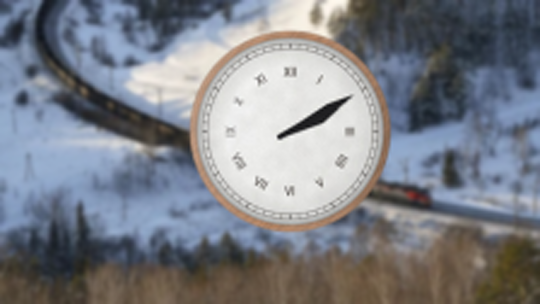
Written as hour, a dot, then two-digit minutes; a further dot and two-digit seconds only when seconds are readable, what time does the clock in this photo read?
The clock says 2.10
